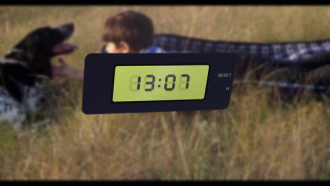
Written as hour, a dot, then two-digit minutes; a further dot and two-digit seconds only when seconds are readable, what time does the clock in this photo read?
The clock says 13.07
